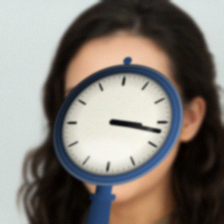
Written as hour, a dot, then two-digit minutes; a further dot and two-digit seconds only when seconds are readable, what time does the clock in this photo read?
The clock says 3.17
